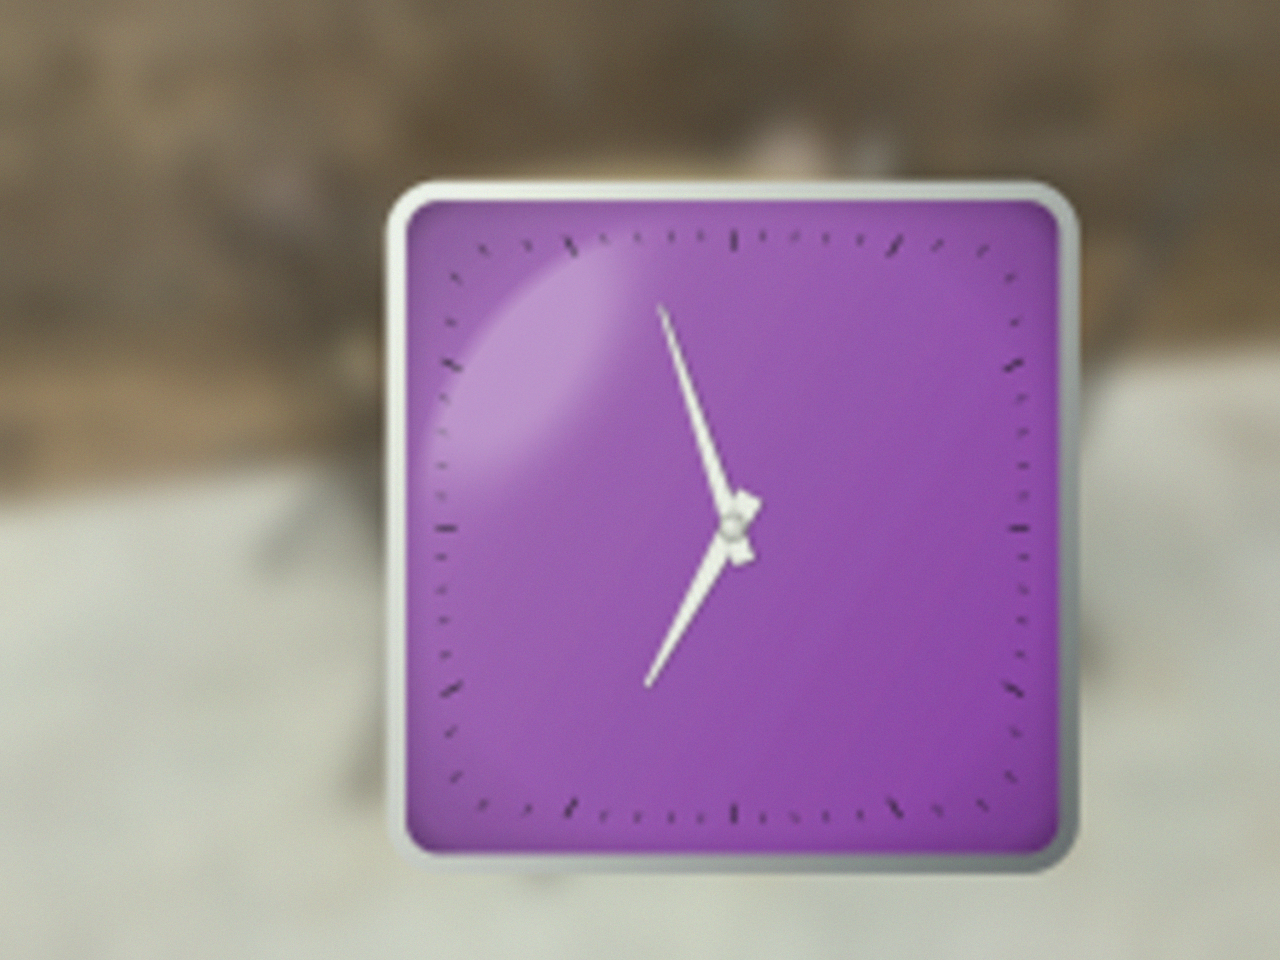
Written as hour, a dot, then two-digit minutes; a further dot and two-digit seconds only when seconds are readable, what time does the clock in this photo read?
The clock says 6.57
